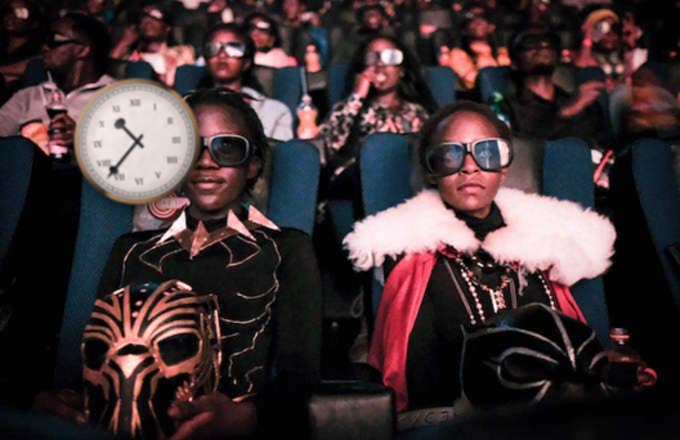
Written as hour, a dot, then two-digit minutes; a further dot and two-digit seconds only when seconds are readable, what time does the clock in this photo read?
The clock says 10.37
